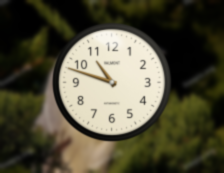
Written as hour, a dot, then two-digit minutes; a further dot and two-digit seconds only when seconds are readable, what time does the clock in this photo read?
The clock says 10.48
